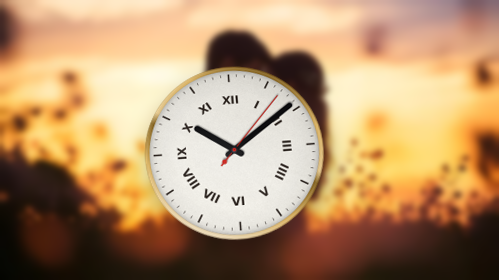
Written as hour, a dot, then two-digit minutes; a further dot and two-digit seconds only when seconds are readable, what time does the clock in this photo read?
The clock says 10.09.07
